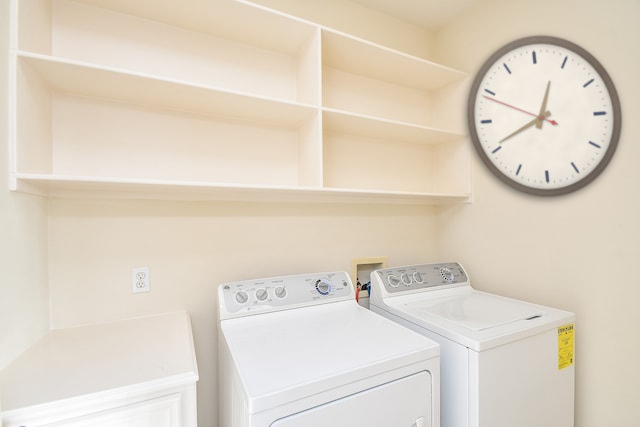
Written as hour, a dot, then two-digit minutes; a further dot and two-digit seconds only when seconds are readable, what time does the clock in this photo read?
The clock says 12.40.49
